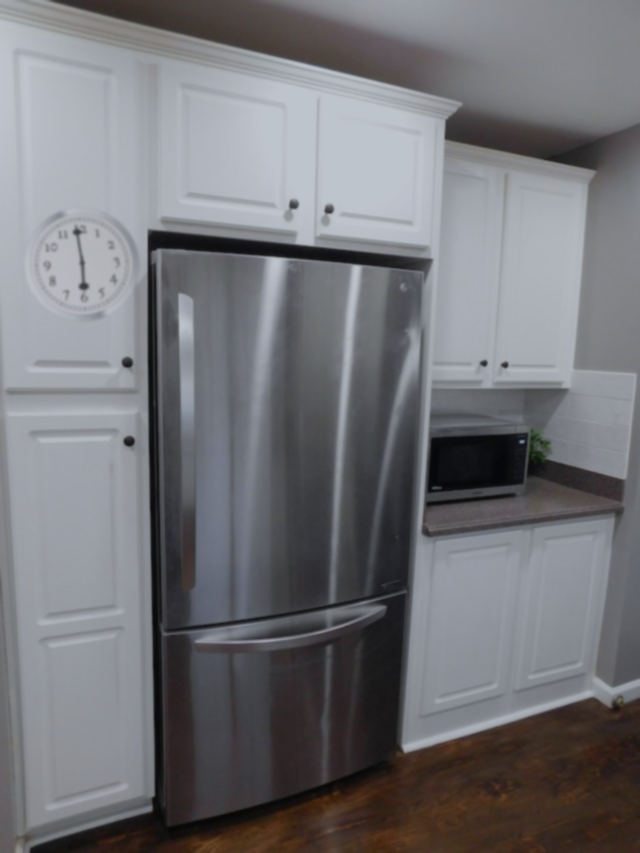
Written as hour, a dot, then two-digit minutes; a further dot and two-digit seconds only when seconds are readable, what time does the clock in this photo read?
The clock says 5.59
